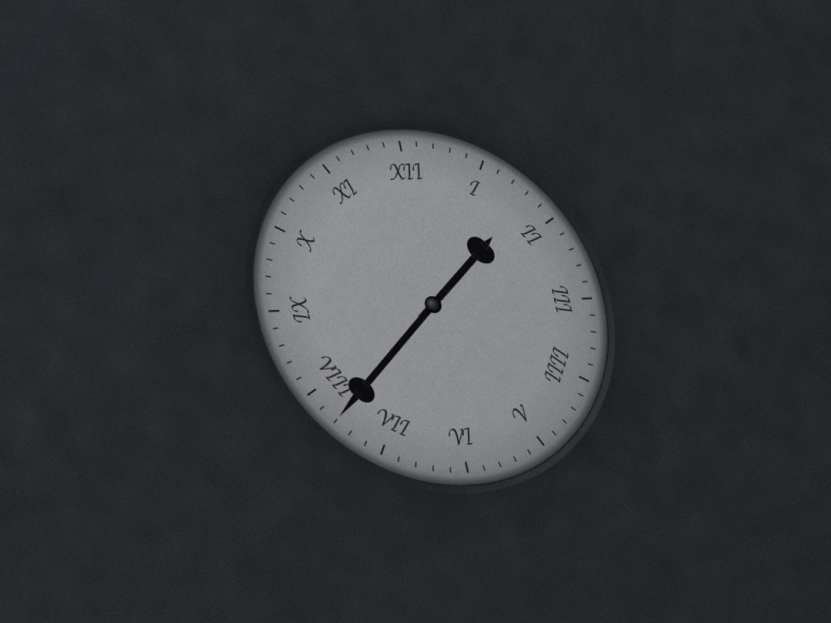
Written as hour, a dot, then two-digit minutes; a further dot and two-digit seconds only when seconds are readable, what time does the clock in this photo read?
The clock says 1.38
